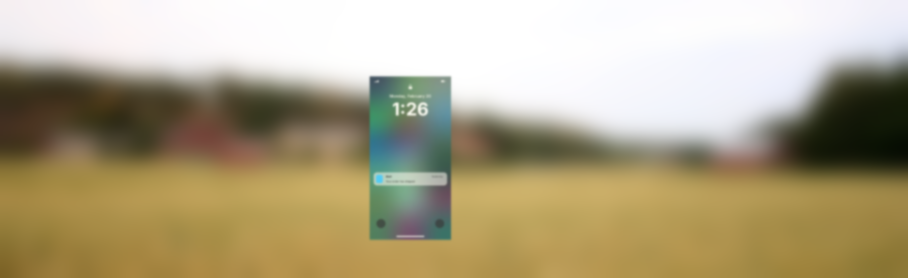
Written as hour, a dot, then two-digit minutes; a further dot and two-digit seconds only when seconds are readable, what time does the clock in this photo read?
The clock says 1.26
